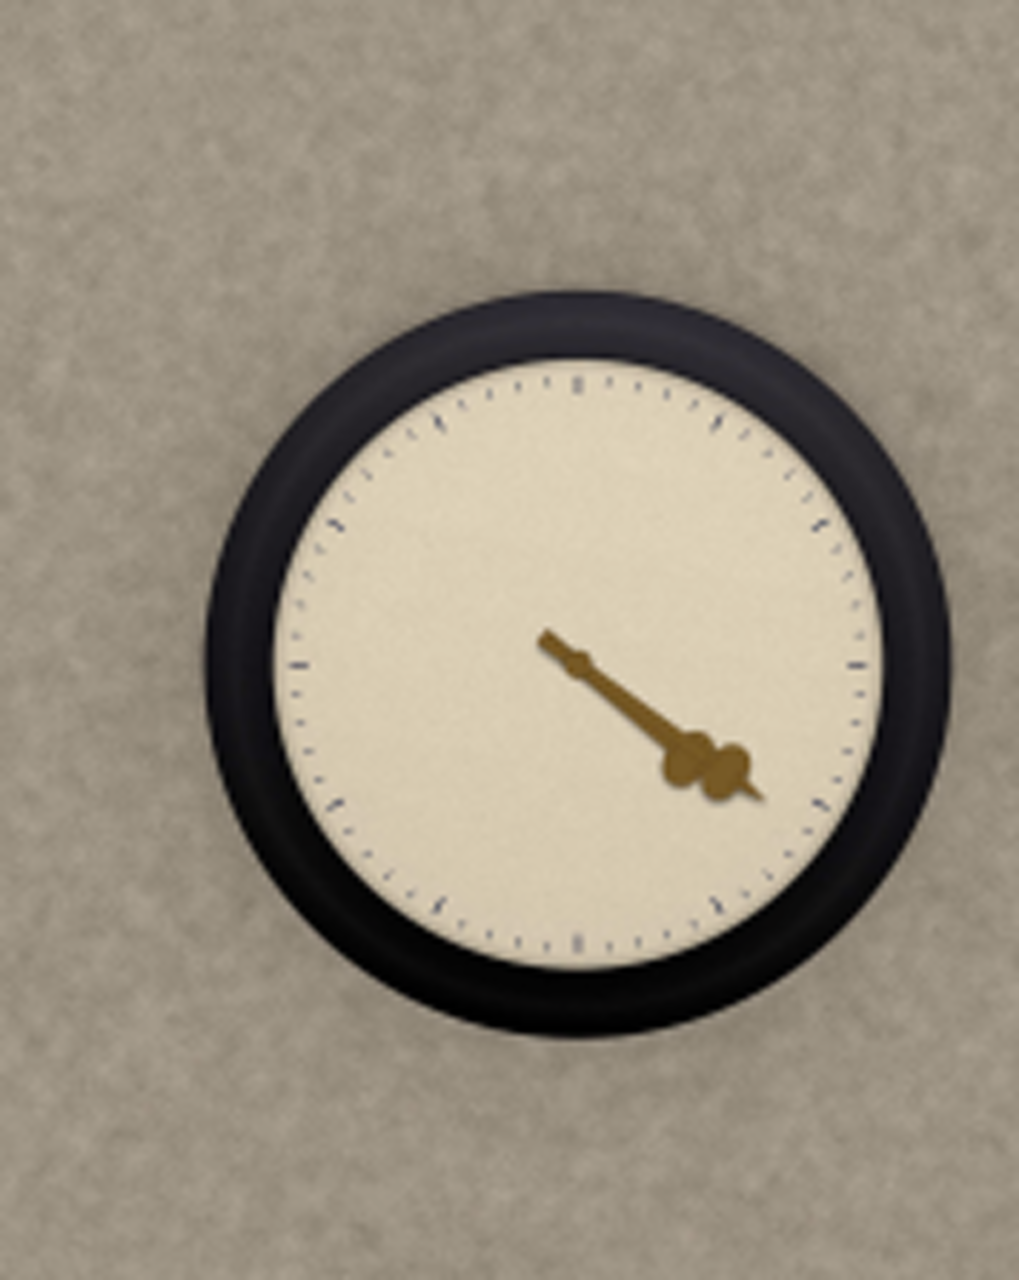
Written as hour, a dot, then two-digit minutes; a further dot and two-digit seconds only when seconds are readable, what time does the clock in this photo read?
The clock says 4.21
